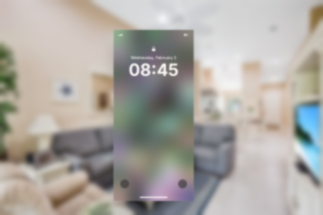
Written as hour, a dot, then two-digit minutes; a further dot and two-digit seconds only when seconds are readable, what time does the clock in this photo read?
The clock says 8.45
